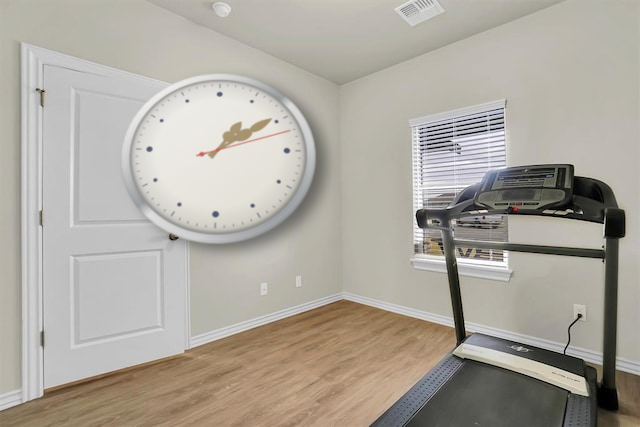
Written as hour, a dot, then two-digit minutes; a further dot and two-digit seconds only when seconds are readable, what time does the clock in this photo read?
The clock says 1.09.12
